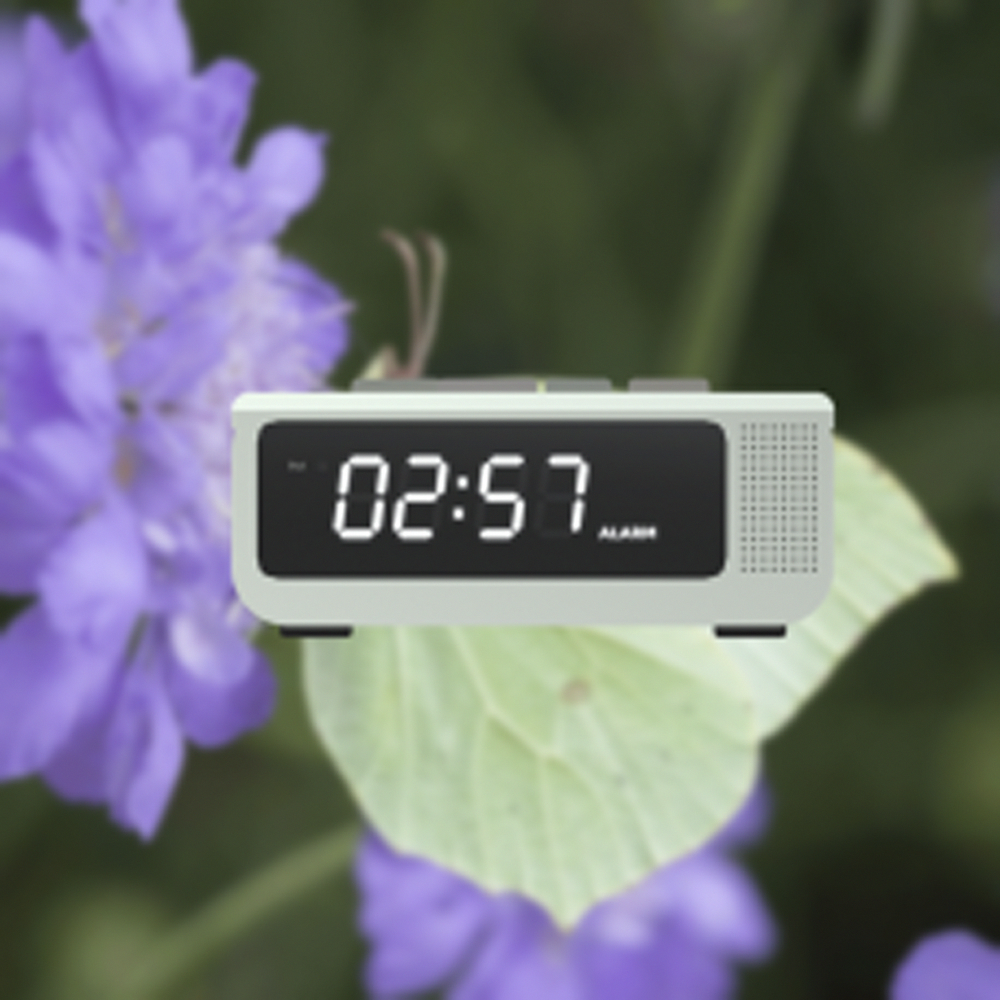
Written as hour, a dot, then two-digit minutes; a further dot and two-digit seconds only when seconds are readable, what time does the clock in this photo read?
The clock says 2.57
